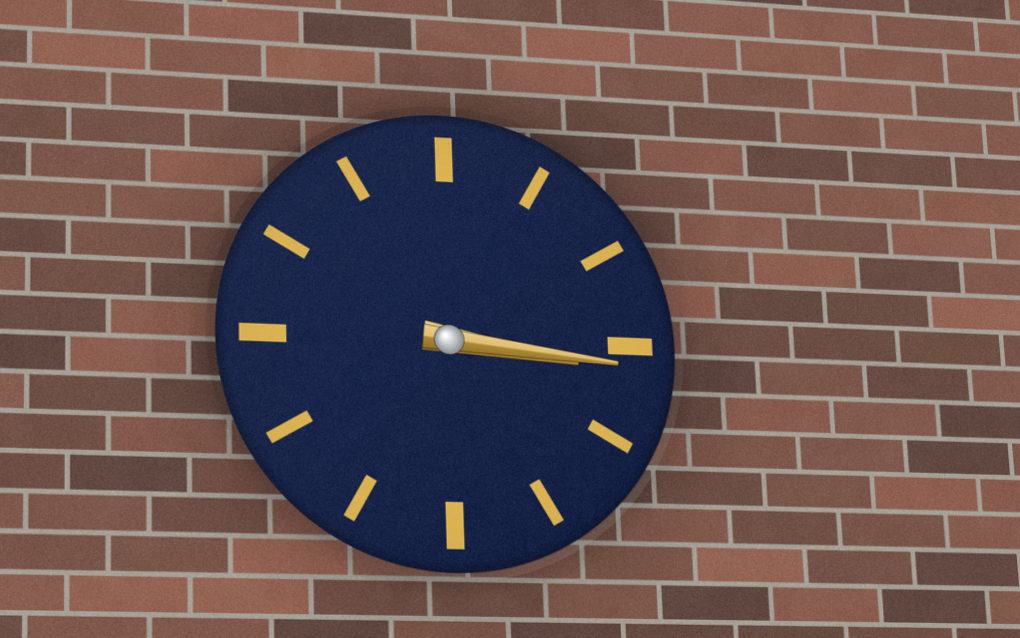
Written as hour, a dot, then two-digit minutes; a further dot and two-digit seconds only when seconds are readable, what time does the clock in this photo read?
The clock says 3.16
